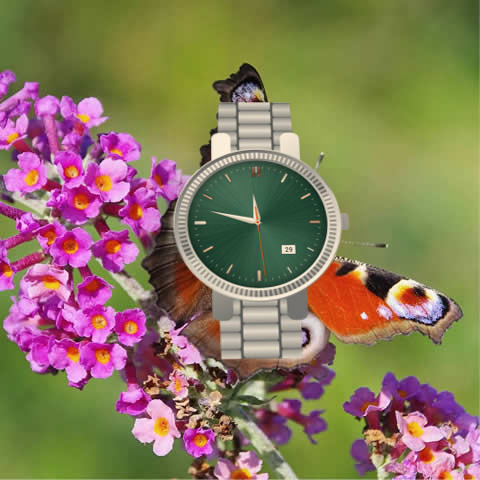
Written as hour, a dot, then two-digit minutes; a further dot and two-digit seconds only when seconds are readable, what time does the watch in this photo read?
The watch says 11.47.29
